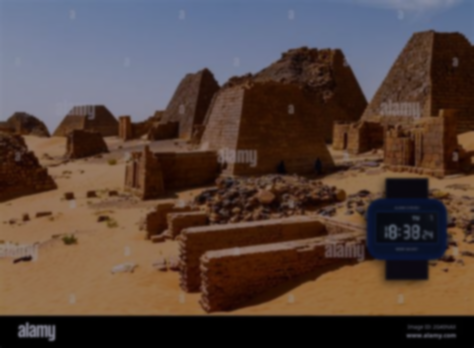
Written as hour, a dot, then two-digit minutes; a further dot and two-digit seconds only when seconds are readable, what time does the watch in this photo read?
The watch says 18.38
